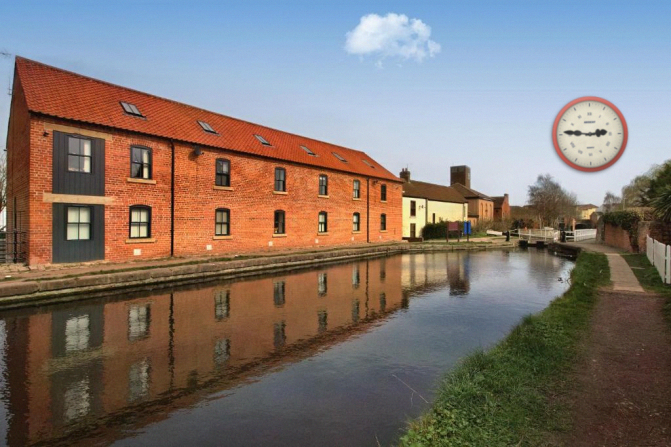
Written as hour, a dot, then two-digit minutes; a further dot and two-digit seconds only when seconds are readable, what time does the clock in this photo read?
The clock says 2.46
